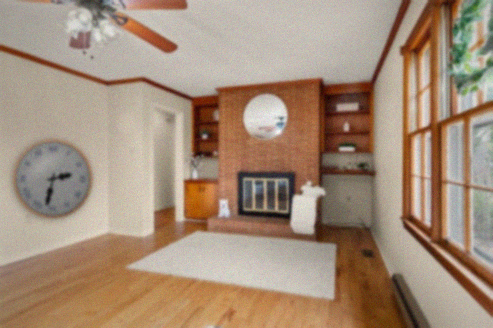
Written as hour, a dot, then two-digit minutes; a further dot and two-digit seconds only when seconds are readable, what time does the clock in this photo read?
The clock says 2.32
